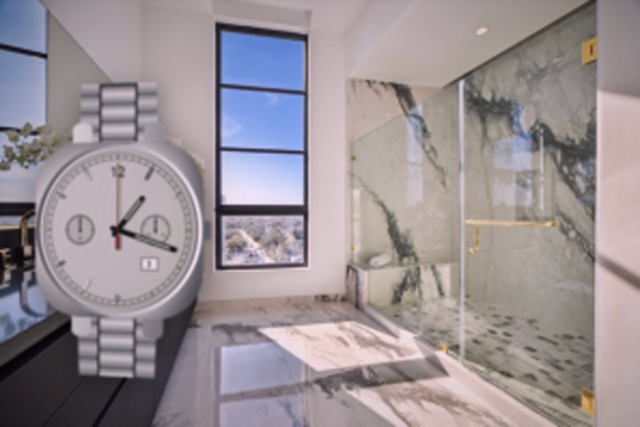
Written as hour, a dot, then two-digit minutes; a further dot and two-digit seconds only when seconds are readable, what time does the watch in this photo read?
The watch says 1.18
